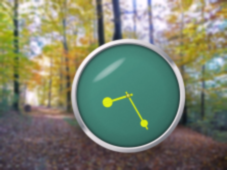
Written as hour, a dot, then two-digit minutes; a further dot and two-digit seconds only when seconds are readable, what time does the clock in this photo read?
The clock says 8.25
